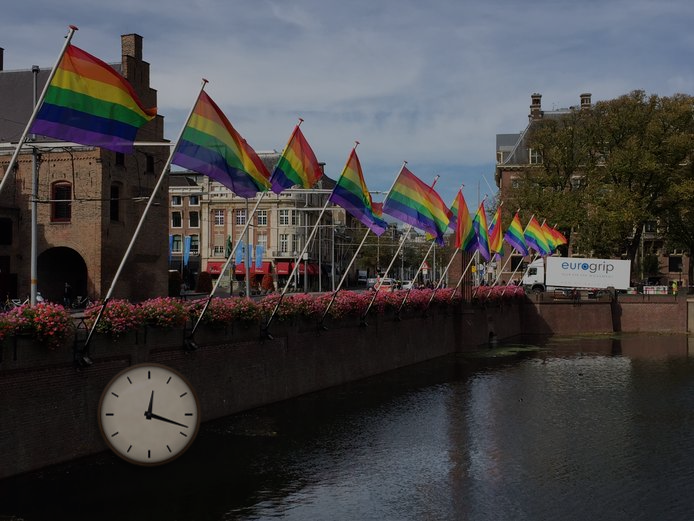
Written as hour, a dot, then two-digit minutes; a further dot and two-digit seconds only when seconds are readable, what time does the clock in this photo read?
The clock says 12.18
